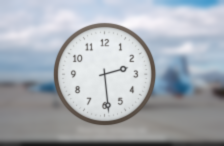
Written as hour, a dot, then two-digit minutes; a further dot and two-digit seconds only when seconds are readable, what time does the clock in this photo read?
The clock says 2.29
